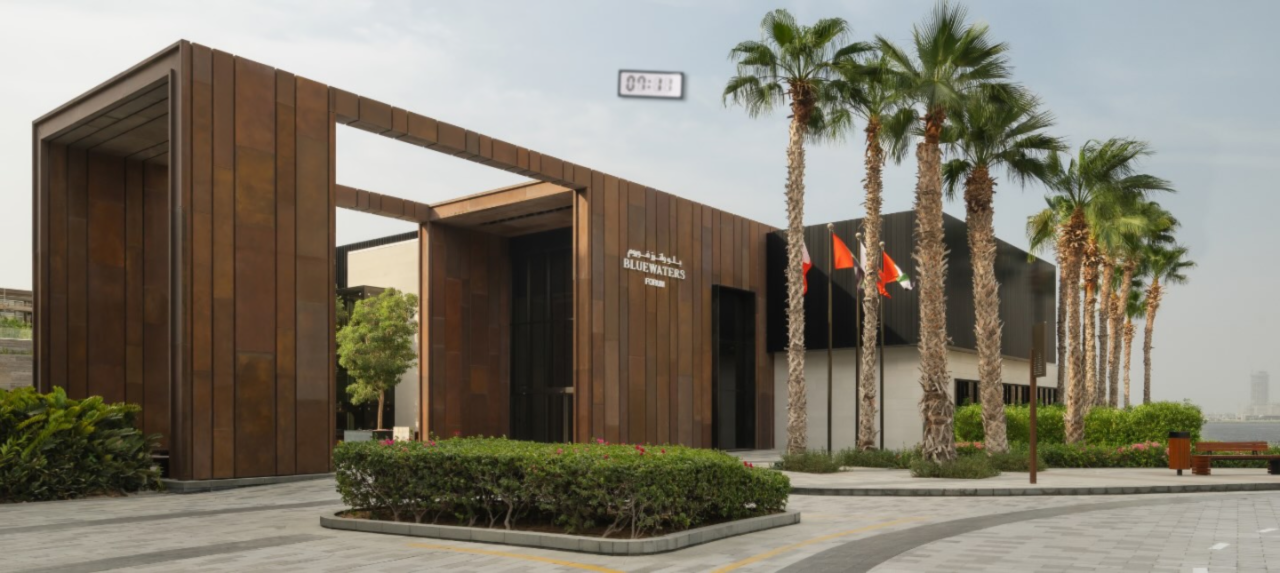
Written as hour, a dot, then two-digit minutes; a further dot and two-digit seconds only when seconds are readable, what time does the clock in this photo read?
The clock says 7.11
